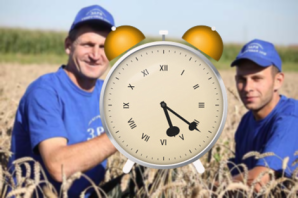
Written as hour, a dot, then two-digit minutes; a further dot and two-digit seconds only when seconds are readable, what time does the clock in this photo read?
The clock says 5.21
